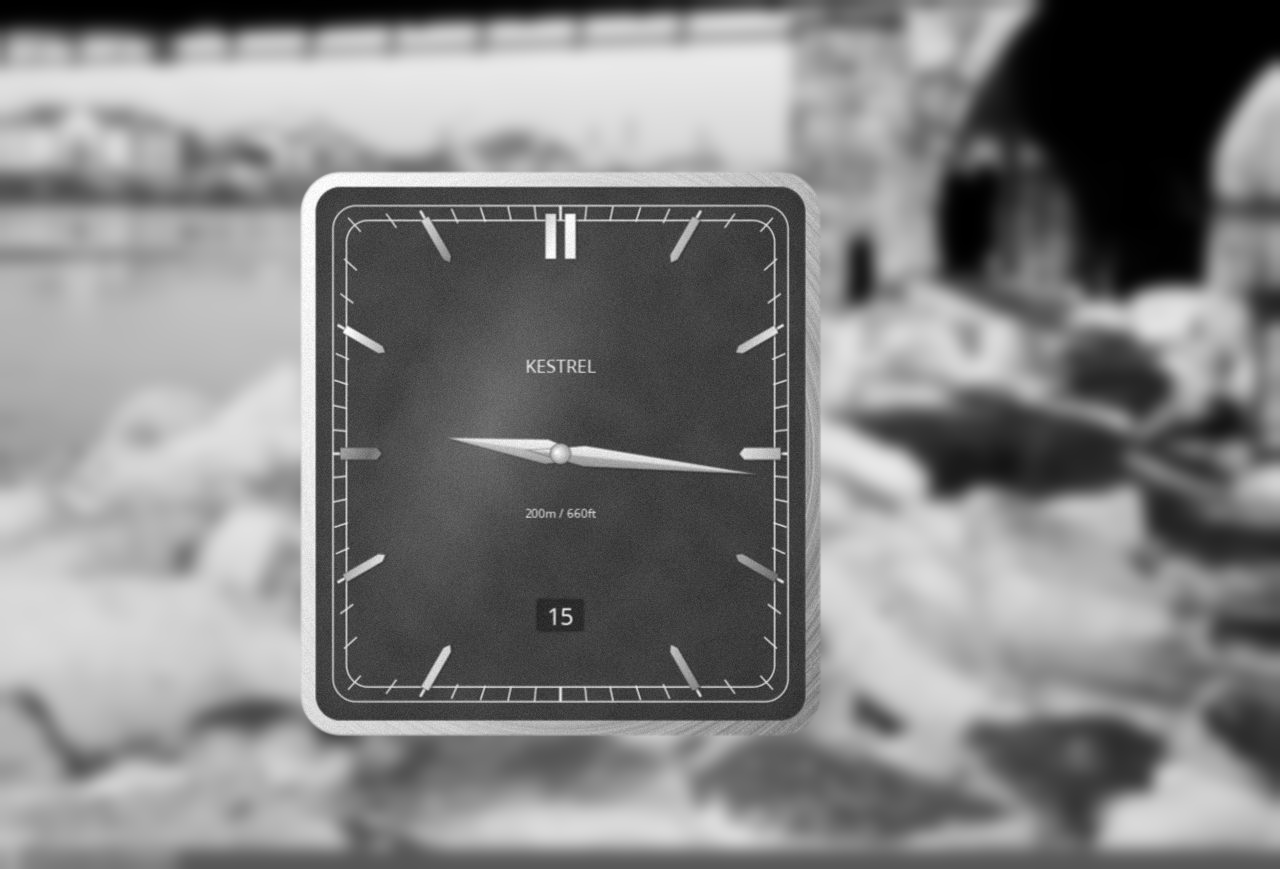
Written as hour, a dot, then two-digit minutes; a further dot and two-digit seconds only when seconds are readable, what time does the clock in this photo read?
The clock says 9.16
